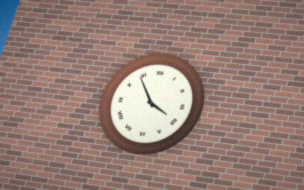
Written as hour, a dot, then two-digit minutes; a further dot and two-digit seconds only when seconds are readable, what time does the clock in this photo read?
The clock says 3.54
